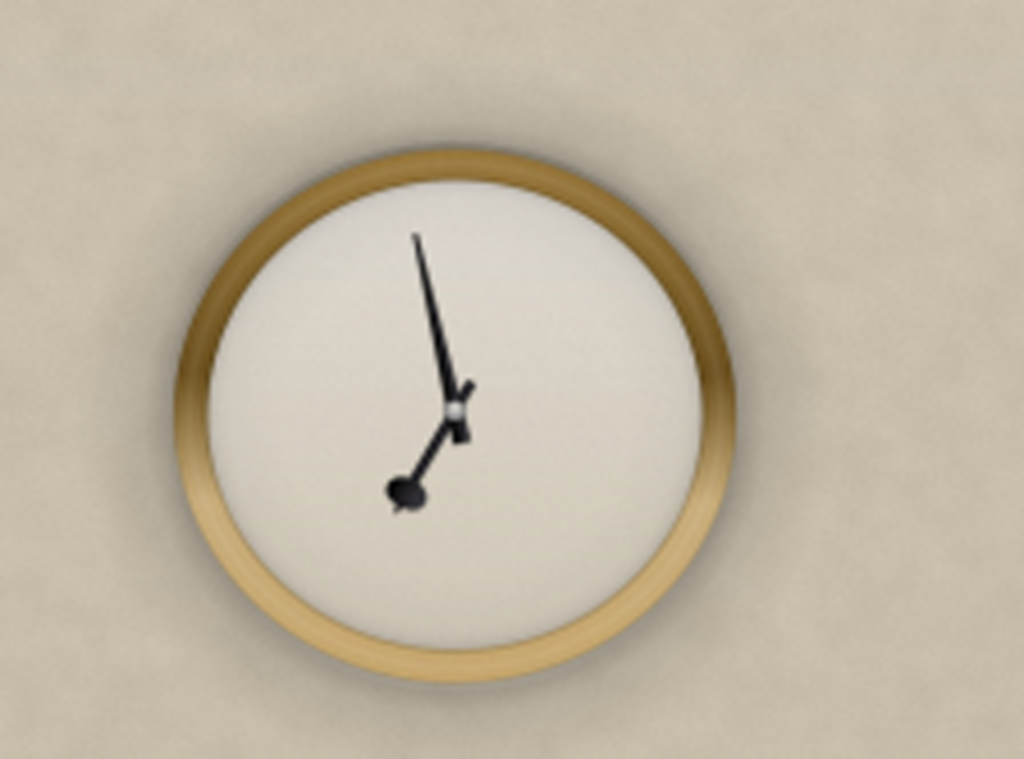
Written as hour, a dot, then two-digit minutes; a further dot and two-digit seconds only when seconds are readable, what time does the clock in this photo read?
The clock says 6.58
